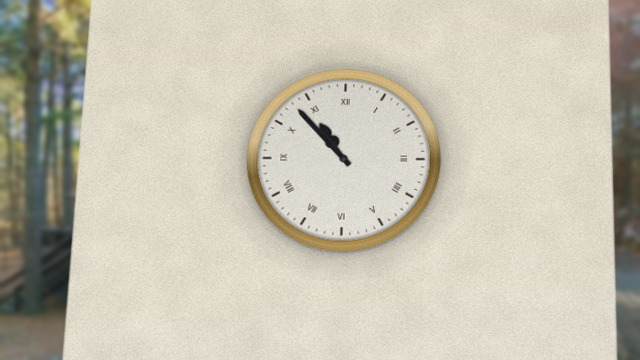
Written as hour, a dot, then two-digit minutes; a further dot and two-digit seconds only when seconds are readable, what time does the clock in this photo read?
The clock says 10.53
